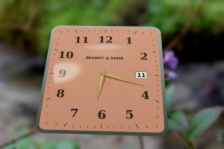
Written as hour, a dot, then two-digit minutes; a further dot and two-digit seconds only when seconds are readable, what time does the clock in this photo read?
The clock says 6.18
